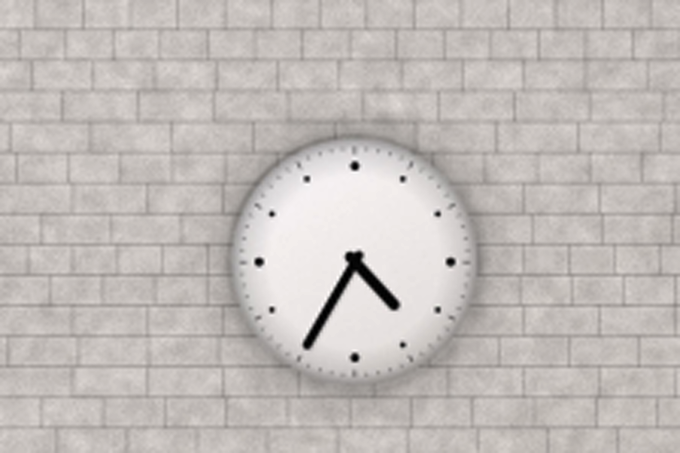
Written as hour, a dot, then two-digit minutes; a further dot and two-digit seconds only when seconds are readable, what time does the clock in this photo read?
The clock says 4.35
